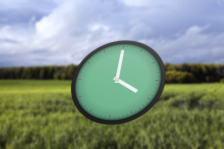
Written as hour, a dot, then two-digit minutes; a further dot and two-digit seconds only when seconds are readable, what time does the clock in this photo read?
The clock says 4.00
